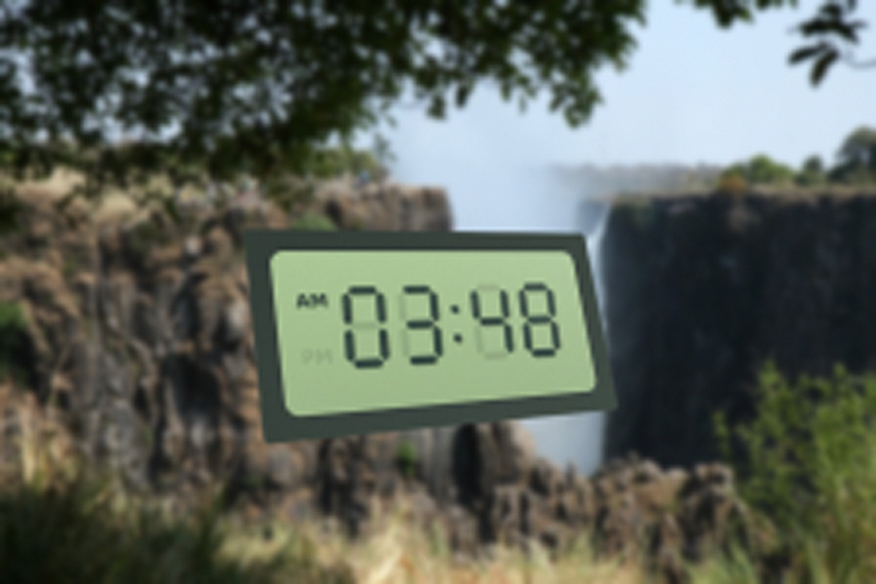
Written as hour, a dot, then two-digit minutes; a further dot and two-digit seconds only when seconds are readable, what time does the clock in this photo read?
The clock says 3.48
